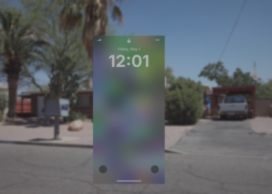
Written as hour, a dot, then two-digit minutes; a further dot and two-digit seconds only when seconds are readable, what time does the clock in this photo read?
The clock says 12.01
